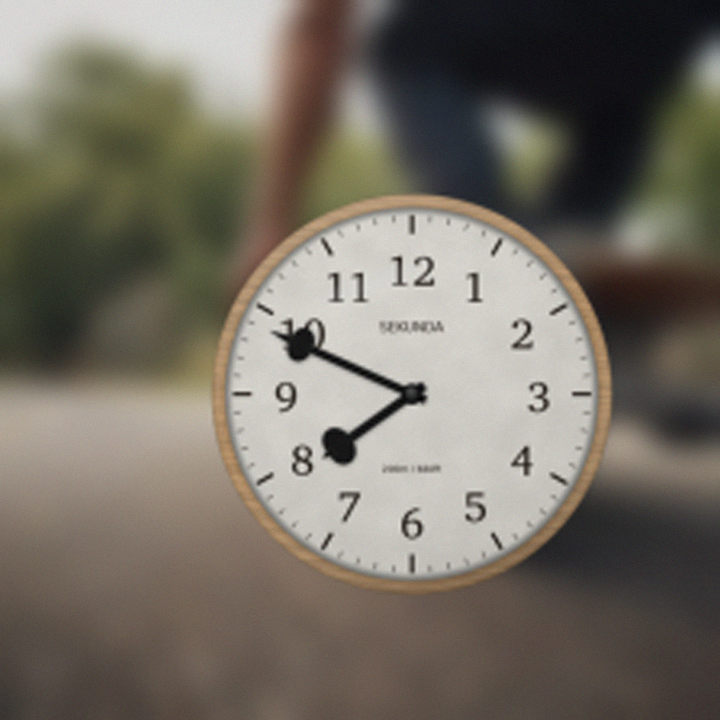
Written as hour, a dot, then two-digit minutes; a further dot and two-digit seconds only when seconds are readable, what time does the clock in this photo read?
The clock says 7.49
